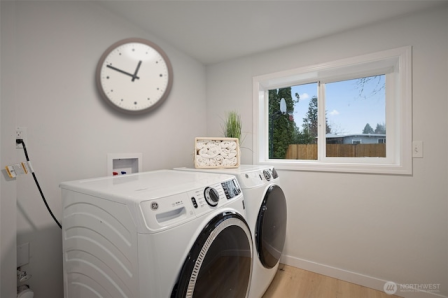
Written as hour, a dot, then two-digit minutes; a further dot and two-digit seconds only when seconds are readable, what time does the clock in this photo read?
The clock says 12.49
